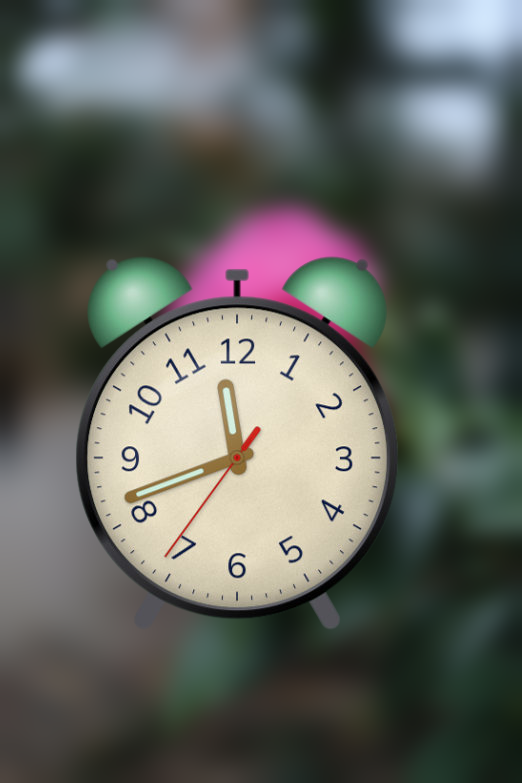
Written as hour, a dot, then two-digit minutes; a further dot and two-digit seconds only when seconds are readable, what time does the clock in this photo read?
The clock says 11.41.36
